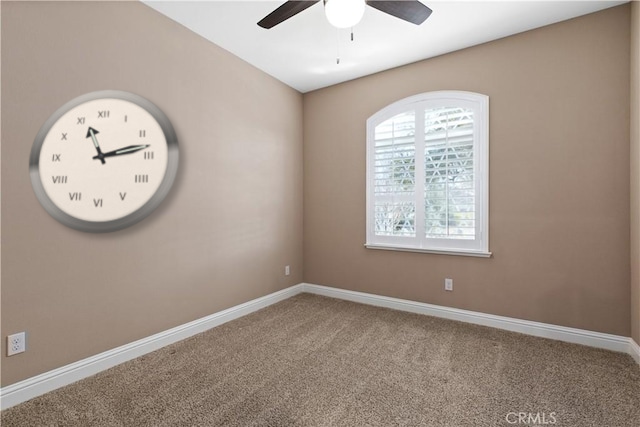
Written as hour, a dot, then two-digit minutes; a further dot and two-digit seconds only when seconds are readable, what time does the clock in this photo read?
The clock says 11.13
